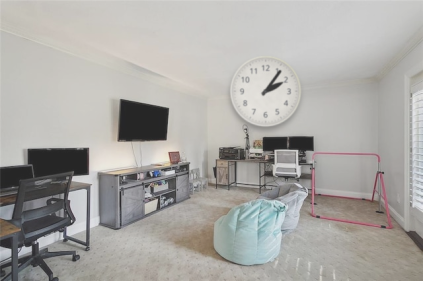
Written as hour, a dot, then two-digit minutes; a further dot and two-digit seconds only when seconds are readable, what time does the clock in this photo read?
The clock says 2.06
